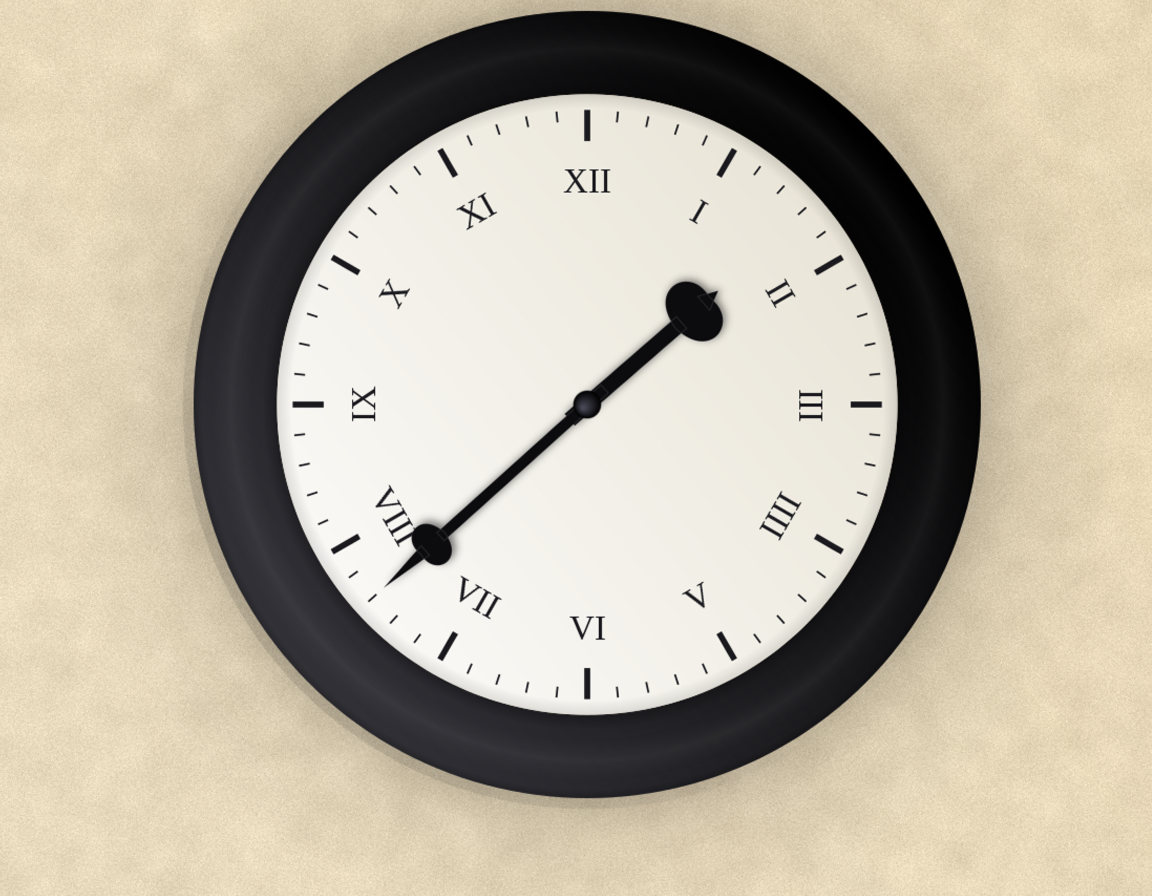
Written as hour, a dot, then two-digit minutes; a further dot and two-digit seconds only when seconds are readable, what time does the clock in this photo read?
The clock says 1.38
